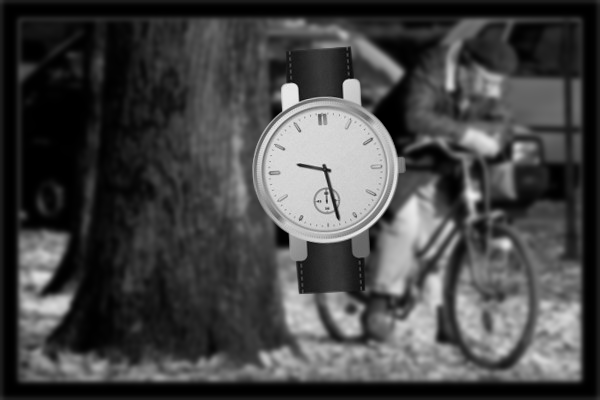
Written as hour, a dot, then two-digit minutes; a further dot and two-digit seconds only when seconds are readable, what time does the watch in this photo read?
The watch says 9.28
